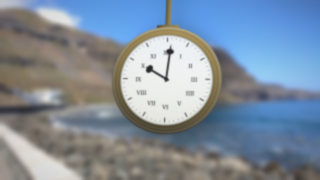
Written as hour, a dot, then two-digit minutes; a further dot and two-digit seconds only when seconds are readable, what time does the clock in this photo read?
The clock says 10.01
